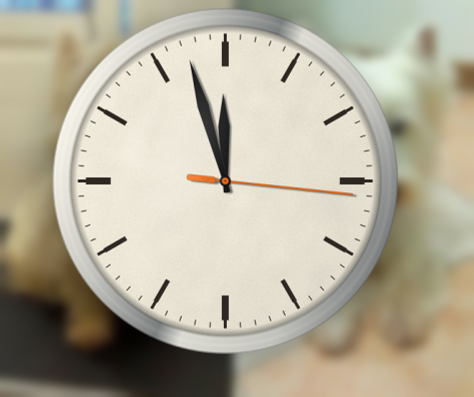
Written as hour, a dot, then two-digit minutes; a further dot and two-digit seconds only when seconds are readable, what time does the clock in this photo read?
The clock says 11.57.16
